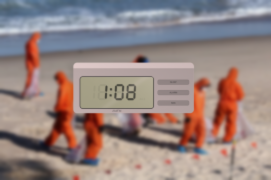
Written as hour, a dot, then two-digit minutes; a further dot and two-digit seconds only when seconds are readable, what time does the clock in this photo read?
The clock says 1.08
